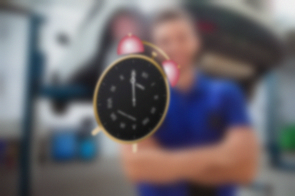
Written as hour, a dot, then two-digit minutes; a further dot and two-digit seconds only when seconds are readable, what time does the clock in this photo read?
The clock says 10.55
